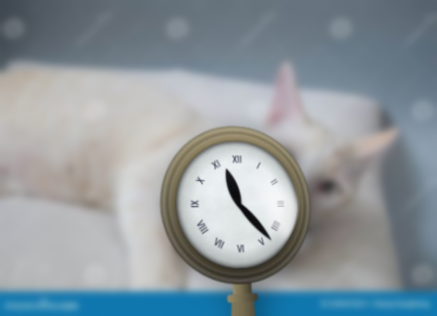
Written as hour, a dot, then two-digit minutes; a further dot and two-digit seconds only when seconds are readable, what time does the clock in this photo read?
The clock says 11.23
